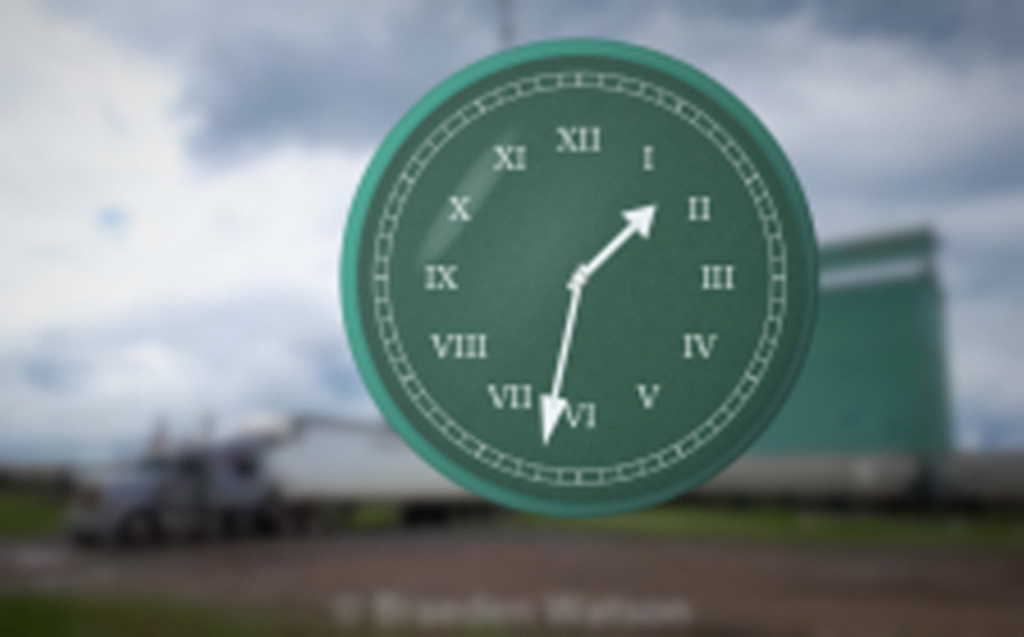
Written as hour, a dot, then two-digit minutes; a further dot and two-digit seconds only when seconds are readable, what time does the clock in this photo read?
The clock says 1.32
